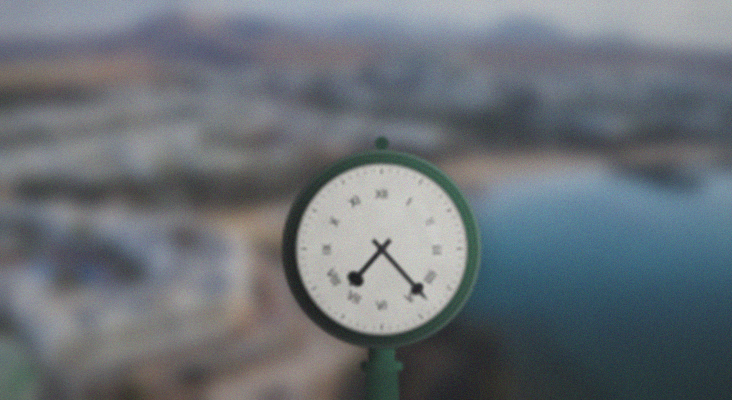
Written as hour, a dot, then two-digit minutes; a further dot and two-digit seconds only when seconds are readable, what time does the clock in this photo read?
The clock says 7.23
